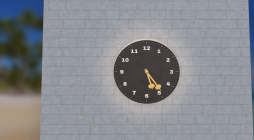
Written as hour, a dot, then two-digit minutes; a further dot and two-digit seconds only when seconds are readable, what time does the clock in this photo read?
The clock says 5.24
